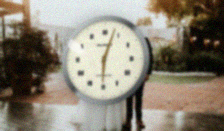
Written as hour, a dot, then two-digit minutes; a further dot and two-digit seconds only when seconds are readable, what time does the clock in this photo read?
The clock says 6.03
